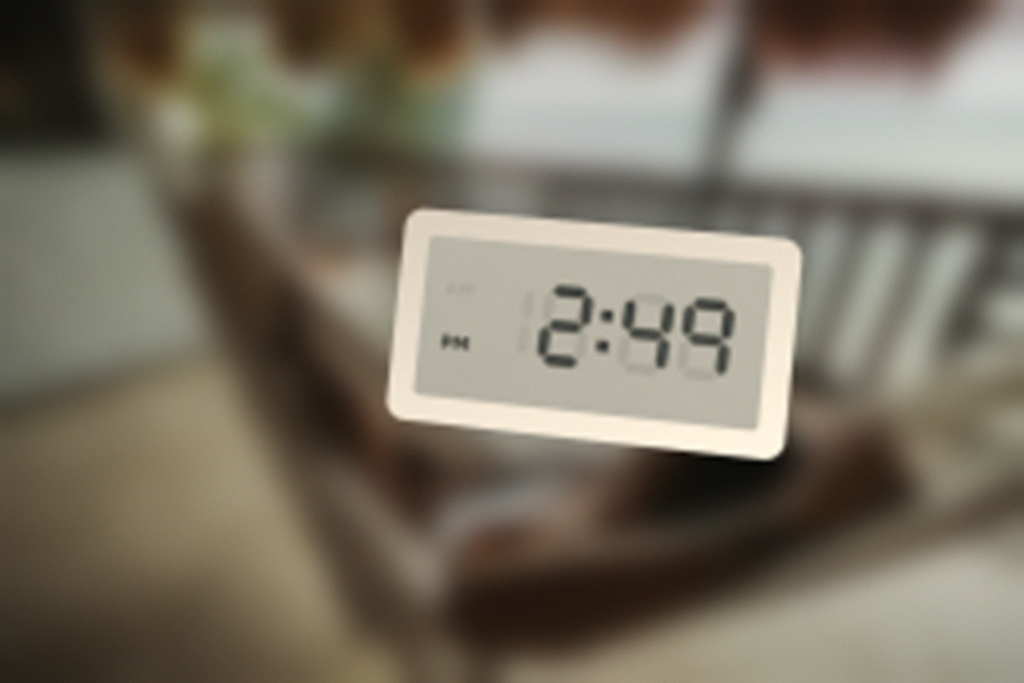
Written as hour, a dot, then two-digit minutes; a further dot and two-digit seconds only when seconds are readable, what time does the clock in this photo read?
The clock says 2.49
